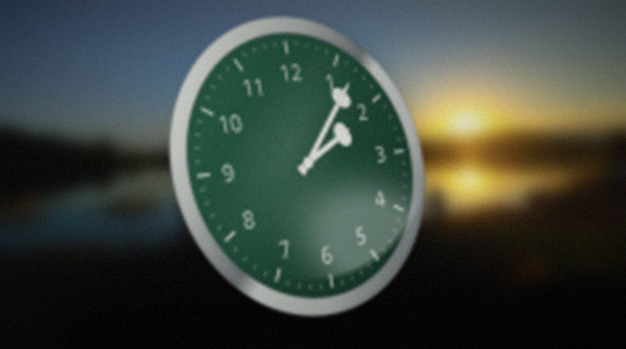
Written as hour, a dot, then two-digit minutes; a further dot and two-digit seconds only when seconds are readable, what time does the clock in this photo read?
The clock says 2.07
